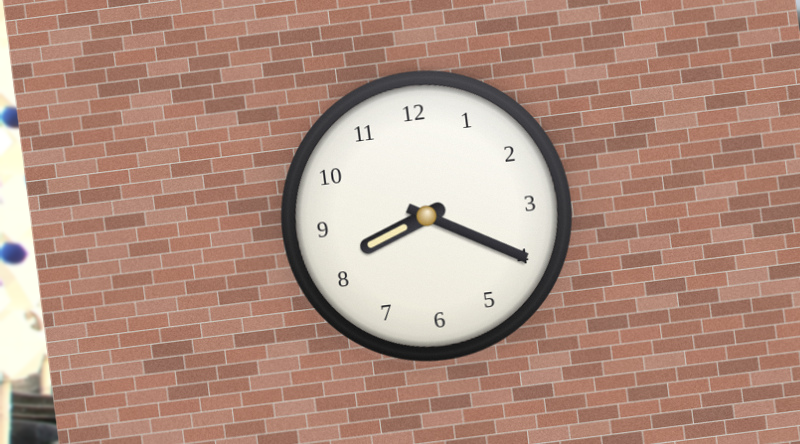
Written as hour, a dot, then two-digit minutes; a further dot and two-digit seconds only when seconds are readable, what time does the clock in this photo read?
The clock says 8.20
